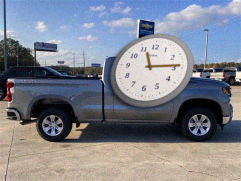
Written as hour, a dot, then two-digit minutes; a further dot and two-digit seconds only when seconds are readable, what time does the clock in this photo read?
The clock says 11.14
